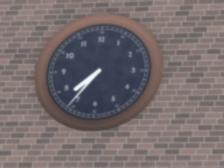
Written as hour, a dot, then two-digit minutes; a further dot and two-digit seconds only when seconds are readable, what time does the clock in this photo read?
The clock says 7.36
